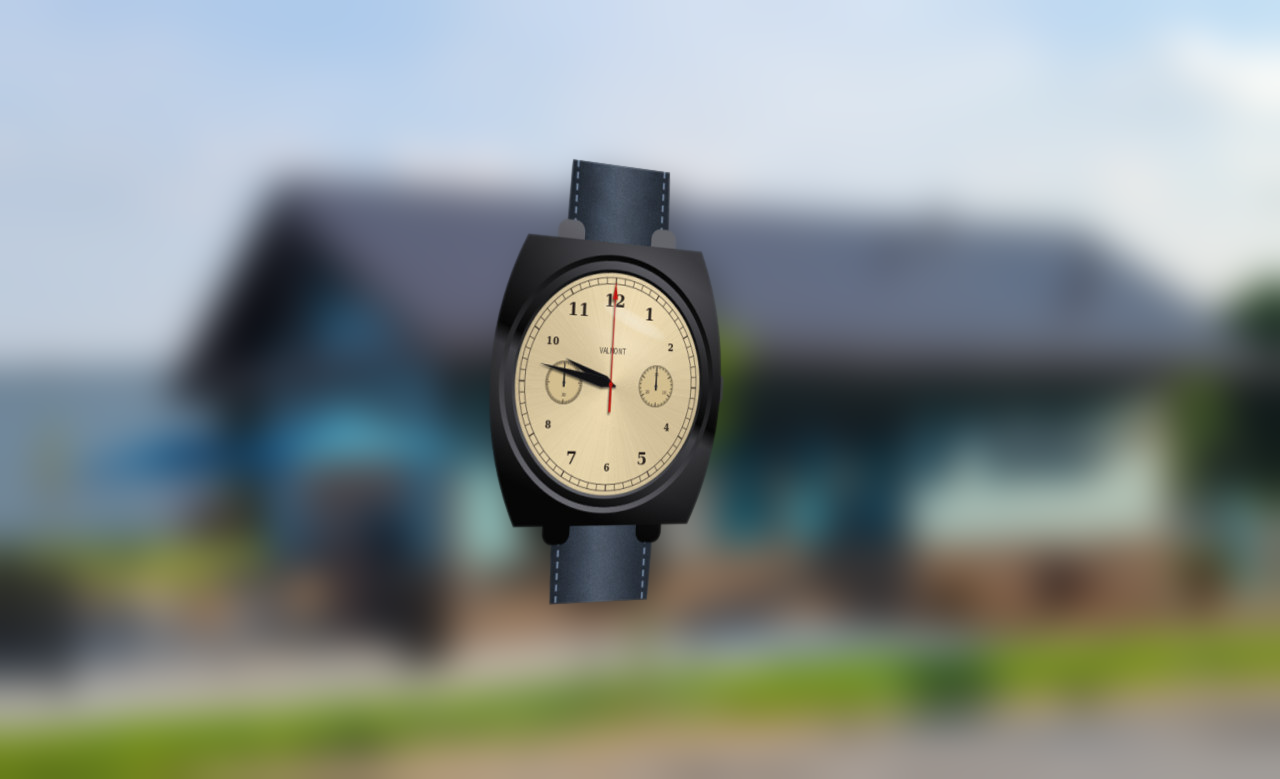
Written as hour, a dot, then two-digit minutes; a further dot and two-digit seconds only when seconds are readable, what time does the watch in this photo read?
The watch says 9.47
